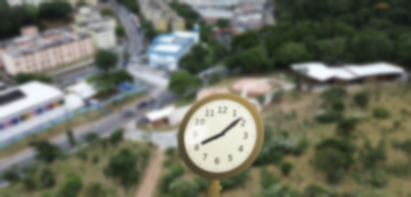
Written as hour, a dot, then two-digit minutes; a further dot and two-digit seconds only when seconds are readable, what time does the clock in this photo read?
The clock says 8.08
